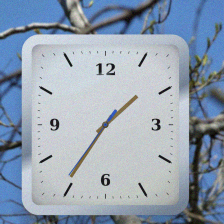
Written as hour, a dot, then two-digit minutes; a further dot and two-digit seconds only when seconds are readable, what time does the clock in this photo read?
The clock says 1.35.36
